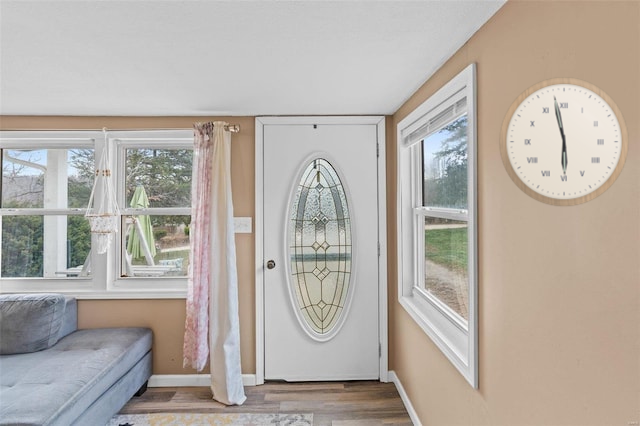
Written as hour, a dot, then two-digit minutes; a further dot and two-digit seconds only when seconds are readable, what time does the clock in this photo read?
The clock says 5.58
